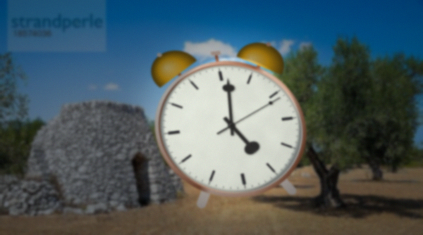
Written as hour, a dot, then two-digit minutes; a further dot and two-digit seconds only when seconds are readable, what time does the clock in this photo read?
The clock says 5.01.11
